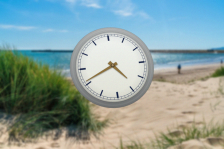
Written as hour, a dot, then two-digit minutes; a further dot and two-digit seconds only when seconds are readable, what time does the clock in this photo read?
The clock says 4.41
